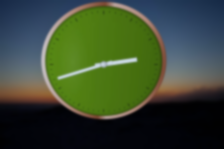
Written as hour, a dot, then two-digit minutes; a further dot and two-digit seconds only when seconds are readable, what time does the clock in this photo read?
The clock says 2.42
